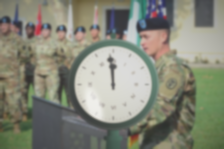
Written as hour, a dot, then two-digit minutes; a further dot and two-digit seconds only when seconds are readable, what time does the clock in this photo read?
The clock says 11.59
